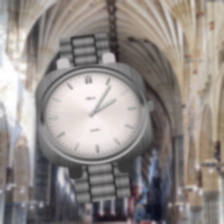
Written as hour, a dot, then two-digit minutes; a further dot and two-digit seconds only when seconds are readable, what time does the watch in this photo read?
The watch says 2.06
